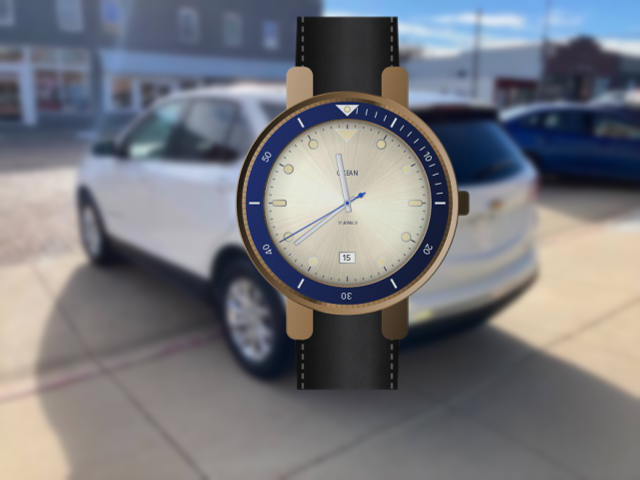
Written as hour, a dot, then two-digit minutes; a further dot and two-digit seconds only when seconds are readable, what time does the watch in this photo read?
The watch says 11.38.40
